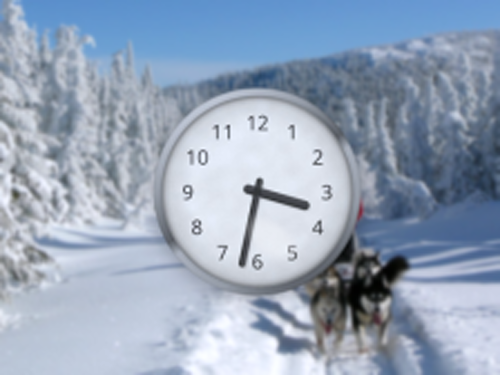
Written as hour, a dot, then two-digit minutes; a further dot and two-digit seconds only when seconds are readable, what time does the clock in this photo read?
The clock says 3.32
